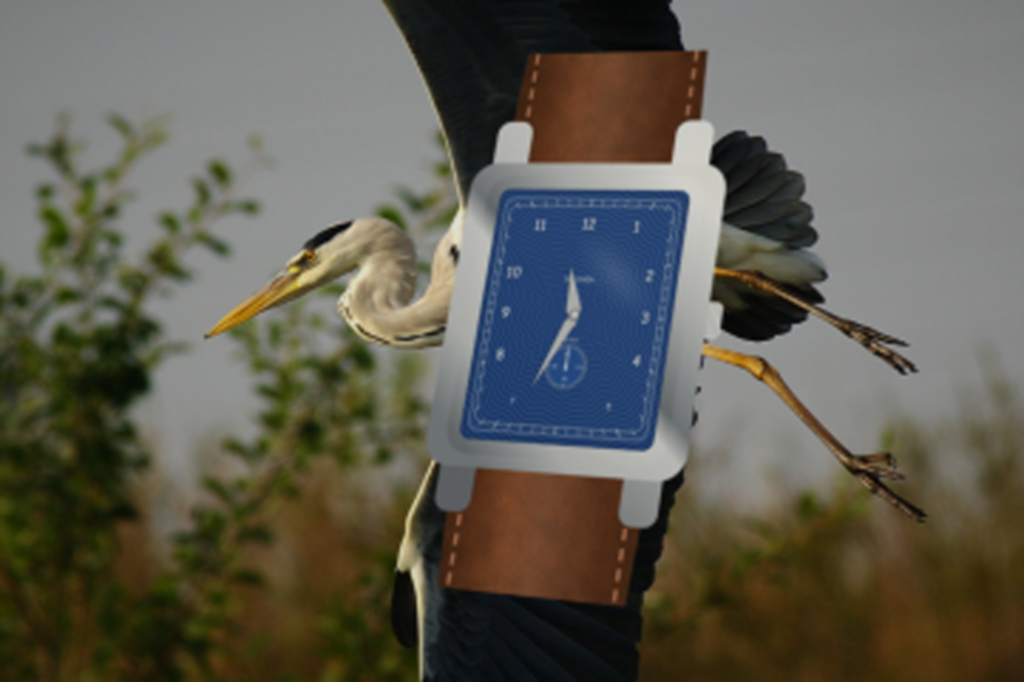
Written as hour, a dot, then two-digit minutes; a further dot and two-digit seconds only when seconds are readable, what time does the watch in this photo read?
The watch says 11.34
